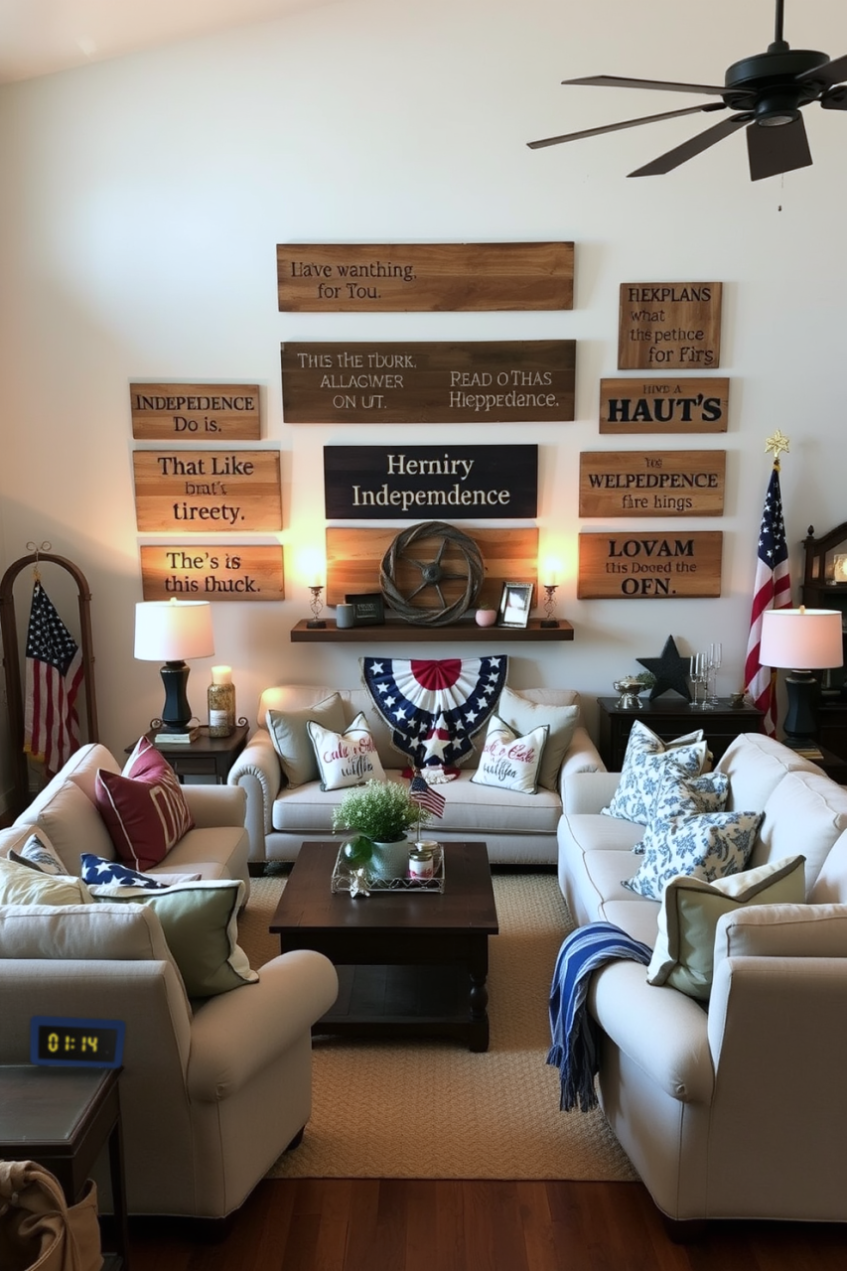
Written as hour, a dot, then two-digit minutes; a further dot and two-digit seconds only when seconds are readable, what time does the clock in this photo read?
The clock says 1.14
